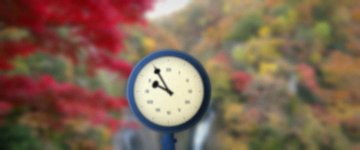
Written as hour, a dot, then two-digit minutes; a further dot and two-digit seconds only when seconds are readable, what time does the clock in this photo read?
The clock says 9.55
